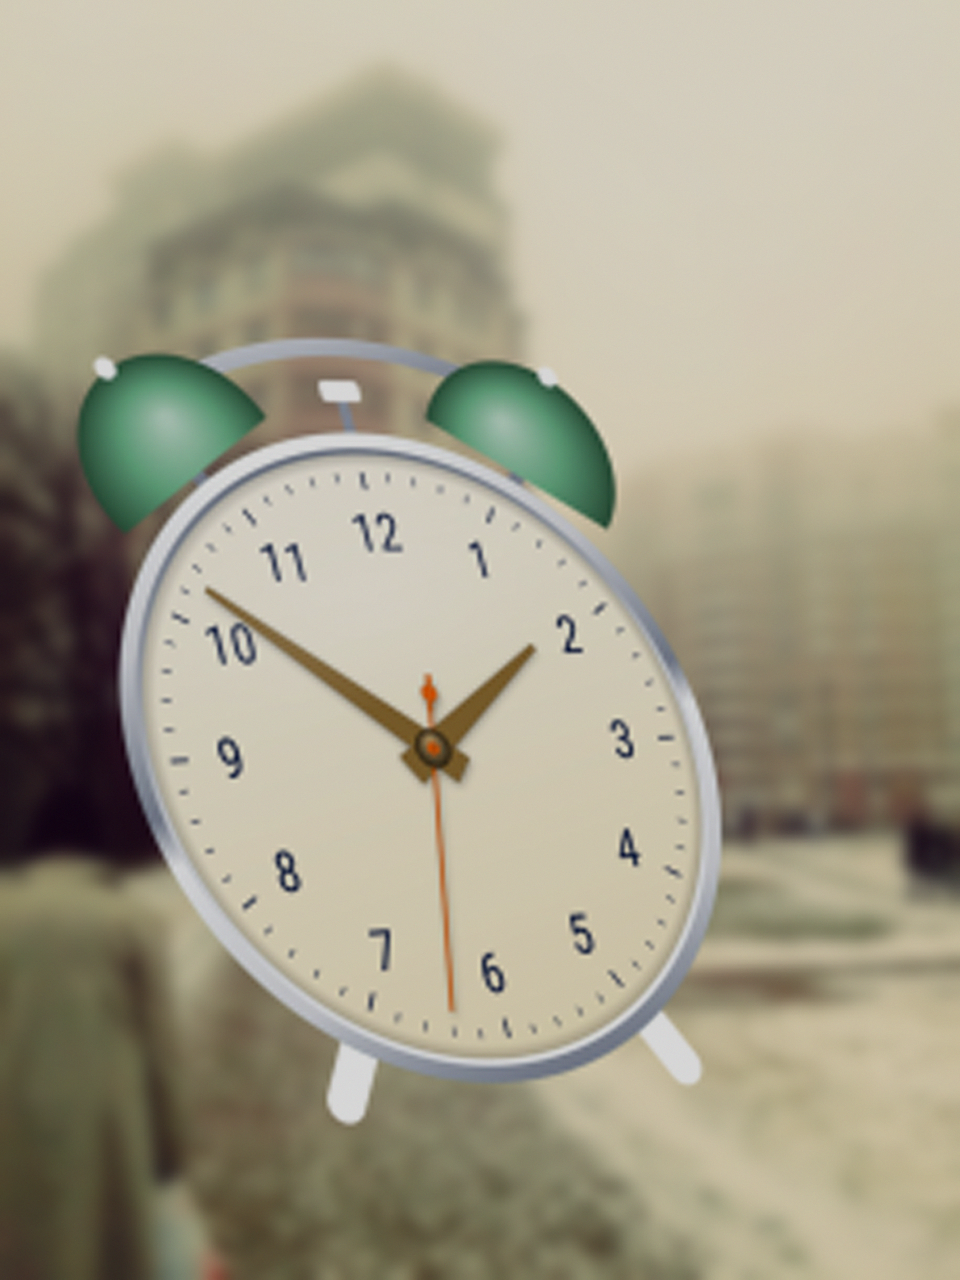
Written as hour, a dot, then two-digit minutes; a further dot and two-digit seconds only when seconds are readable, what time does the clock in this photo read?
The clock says 1.51.32
